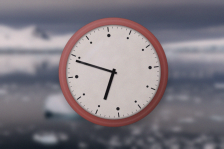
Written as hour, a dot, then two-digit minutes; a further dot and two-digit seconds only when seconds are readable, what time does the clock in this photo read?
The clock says 6.49
